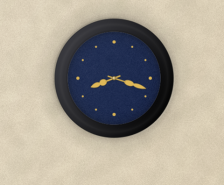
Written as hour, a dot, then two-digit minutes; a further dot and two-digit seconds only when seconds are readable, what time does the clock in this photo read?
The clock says 8.18
